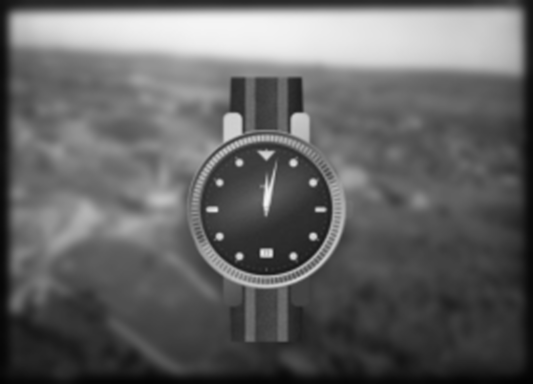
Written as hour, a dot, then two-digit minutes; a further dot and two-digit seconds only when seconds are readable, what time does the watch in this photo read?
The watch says 12.02
